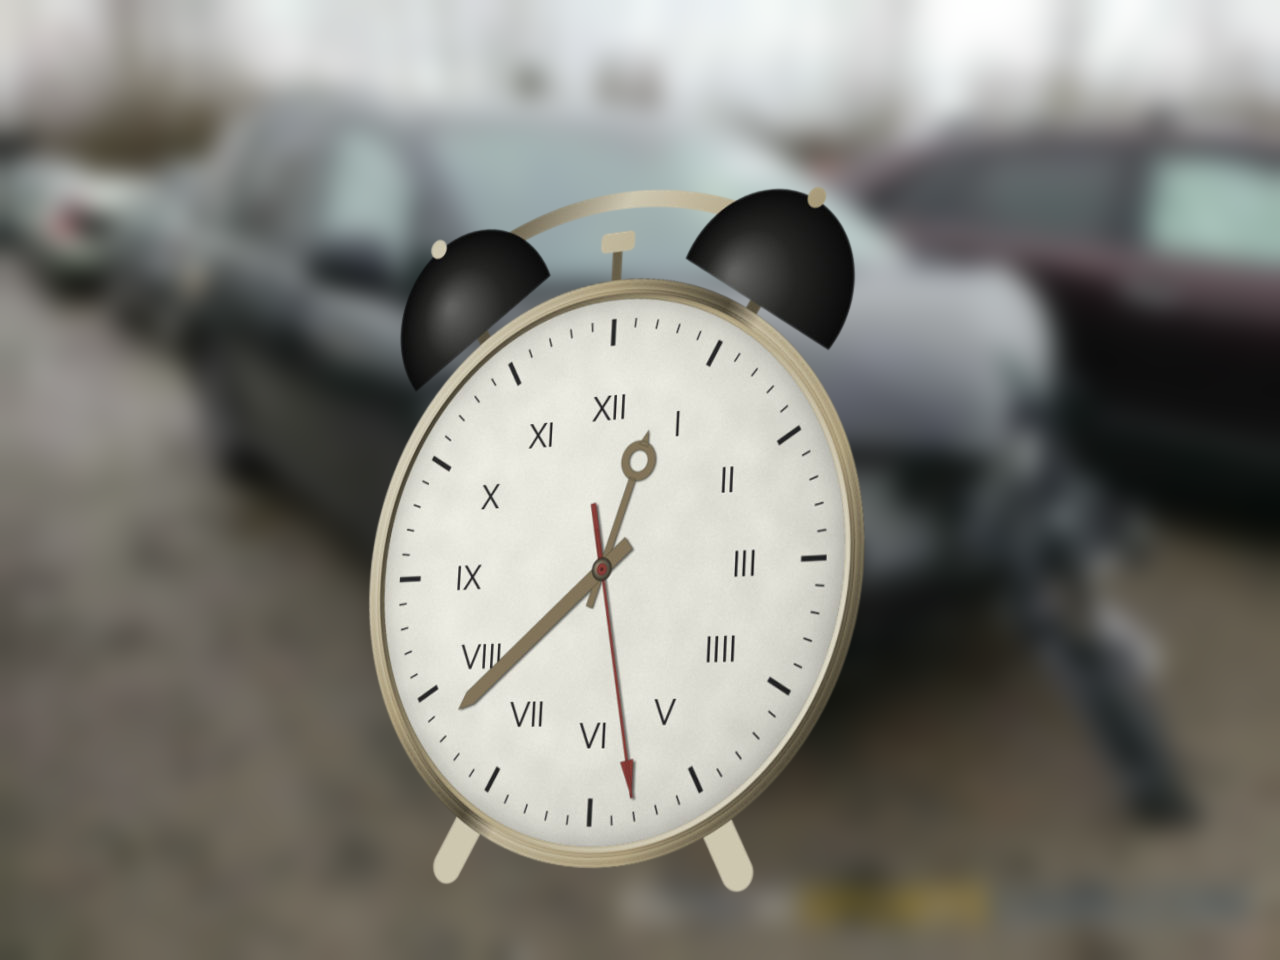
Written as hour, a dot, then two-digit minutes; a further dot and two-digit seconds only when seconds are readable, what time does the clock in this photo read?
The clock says 12.38.28
